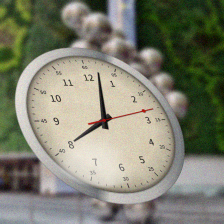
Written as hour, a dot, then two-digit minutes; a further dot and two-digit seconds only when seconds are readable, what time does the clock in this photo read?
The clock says 8.02.13
